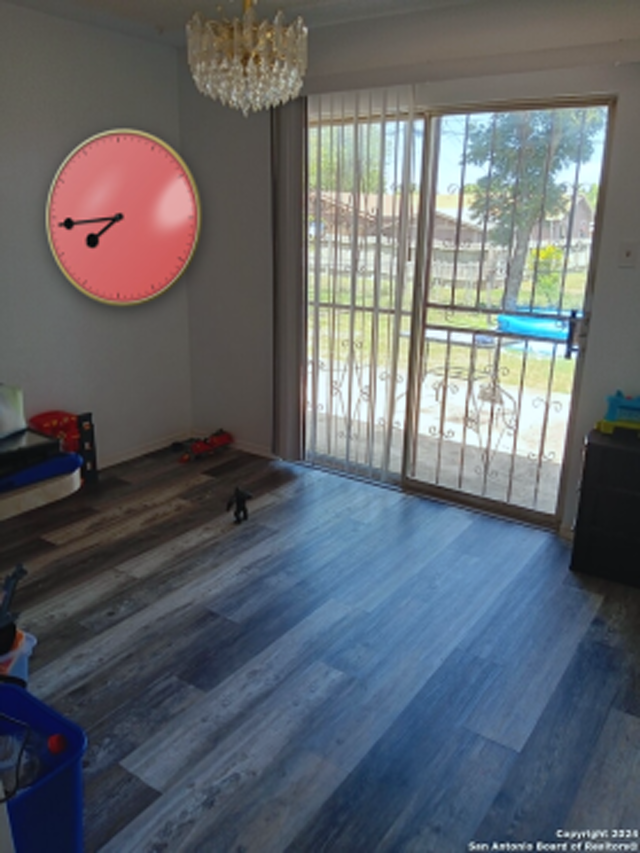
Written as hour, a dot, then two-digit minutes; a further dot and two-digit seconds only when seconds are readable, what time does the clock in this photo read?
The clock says 7.44
